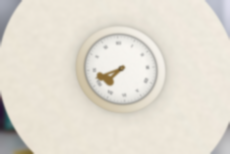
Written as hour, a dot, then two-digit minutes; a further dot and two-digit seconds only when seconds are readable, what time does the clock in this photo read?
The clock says 7.42
